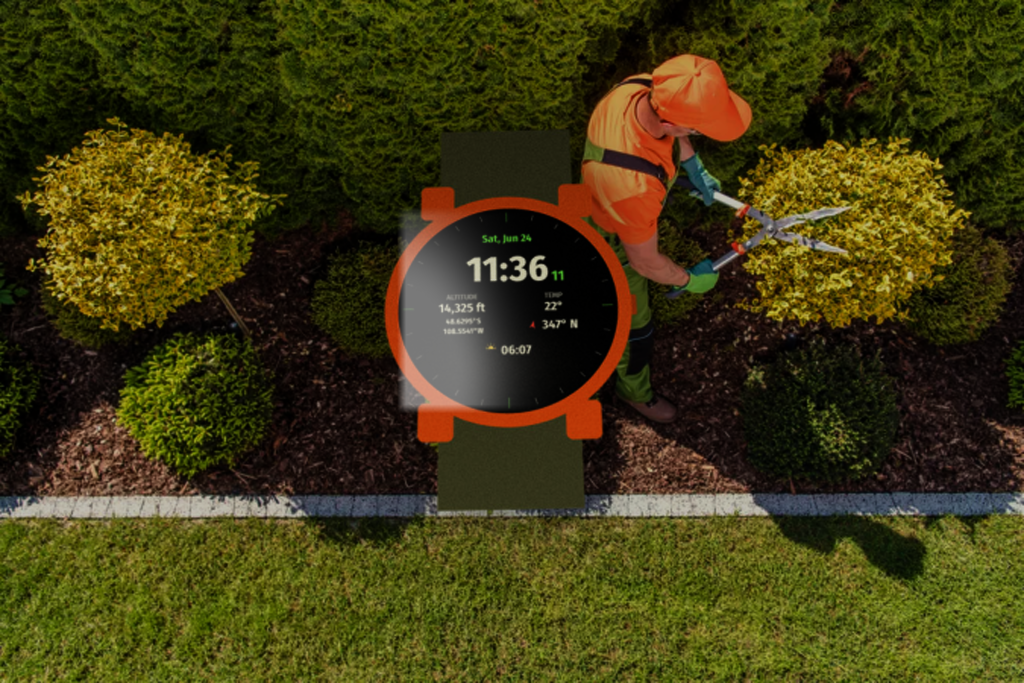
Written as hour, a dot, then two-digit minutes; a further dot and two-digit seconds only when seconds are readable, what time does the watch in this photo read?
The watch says 11.36.11
